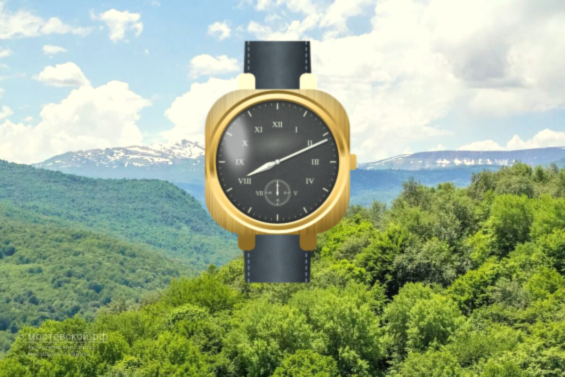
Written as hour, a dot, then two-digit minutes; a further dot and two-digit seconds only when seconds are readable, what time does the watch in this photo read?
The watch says 8.11
